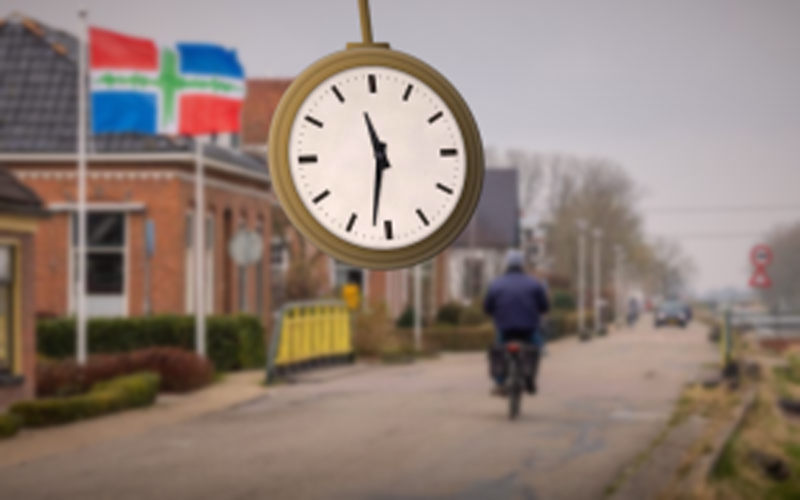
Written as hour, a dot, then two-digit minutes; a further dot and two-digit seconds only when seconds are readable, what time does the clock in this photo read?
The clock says 11.32
